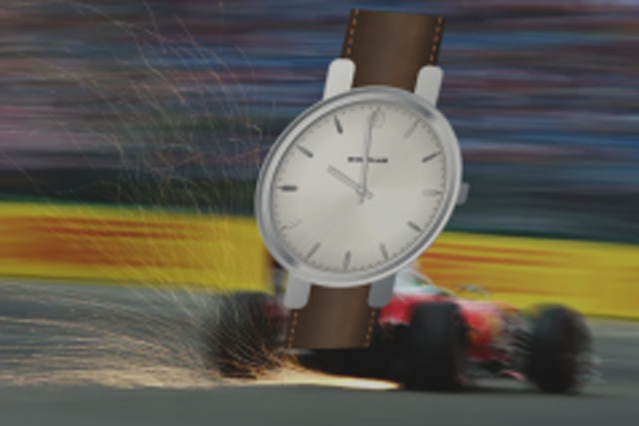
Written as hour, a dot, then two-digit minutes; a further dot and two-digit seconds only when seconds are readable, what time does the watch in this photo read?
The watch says 9.59
